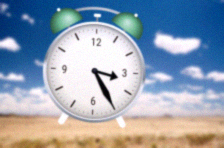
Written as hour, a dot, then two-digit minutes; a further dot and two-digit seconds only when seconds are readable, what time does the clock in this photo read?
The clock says 3.25
